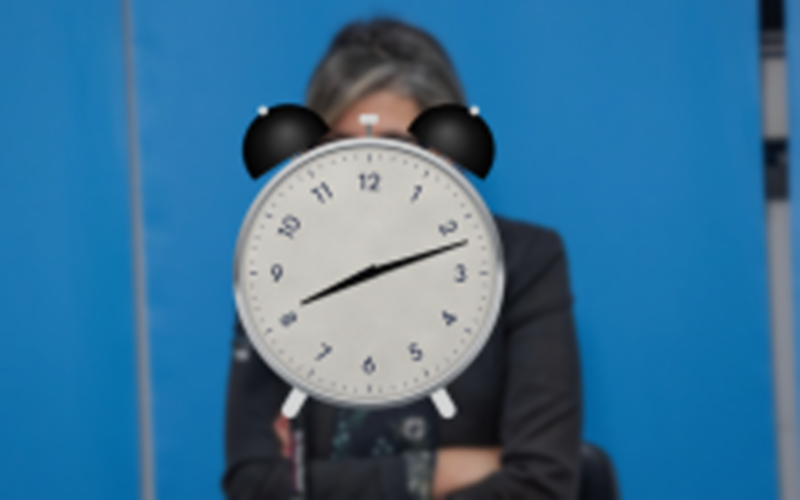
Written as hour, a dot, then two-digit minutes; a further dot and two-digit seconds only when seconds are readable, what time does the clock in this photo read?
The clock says 8.12
